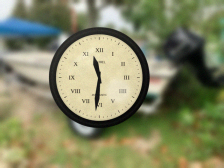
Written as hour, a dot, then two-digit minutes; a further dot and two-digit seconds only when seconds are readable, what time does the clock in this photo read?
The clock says 11.31
